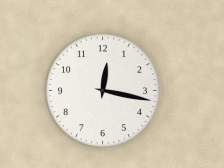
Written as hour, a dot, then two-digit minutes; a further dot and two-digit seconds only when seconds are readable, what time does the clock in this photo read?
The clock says 12.17
